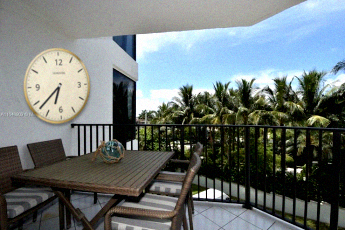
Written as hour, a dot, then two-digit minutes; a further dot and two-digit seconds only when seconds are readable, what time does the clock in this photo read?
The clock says 6.38
